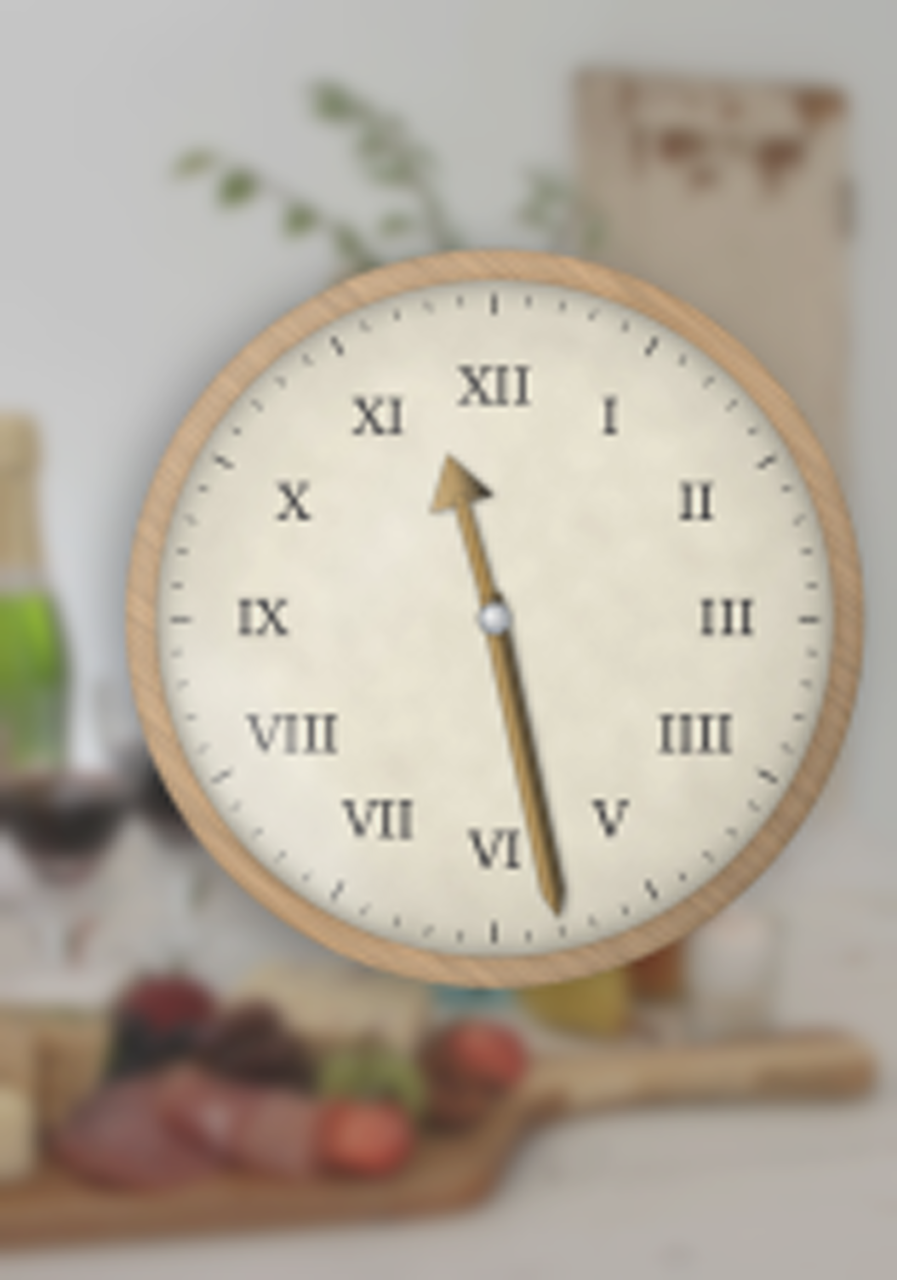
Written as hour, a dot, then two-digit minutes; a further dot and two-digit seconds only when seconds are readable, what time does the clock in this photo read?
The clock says 11.28
